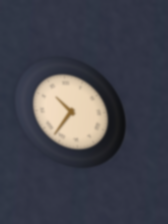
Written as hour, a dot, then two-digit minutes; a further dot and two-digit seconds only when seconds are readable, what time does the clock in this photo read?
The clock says 10.37
